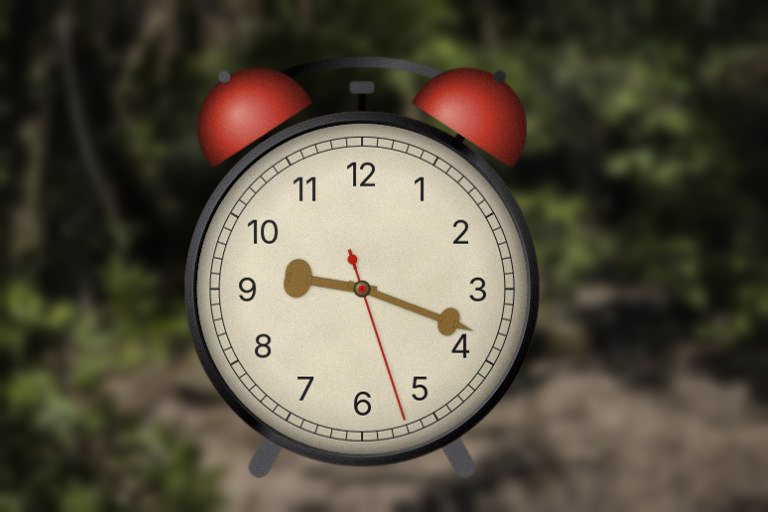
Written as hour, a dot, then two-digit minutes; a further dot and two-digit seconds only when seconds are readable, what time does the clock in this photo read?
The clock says 9.18.27
